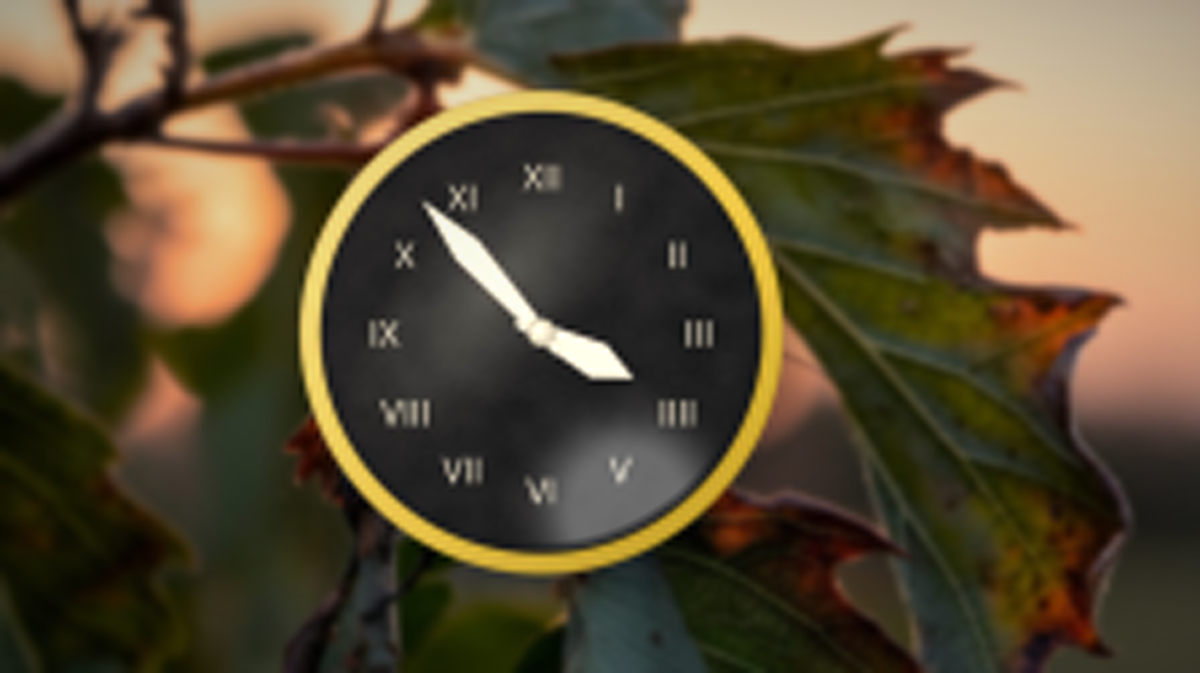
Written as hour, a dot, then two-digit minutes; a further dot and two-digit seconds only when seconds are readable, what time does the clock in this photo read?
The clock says 3.53
